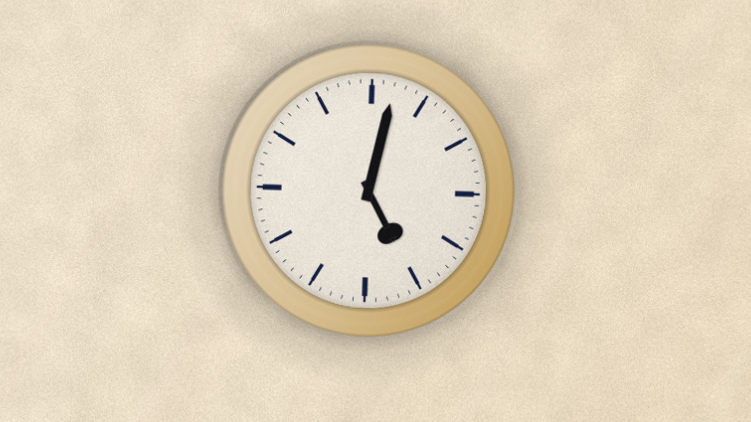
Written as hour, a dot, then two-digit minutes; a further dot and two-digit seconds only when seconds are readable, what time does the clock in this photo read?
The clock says 5.02
